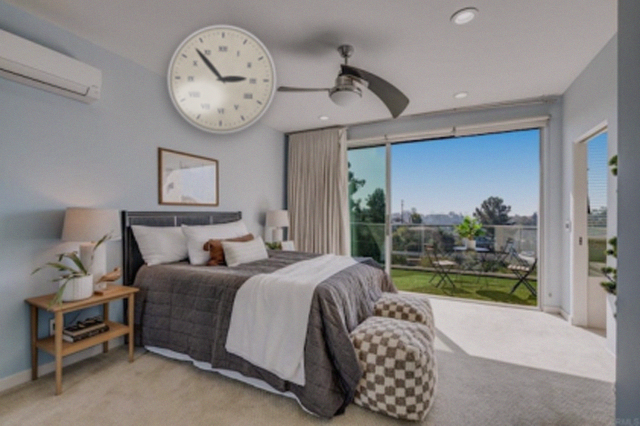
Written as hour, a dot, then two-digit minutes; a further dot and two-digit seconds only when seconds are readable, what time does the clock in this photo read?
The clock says 2.53
